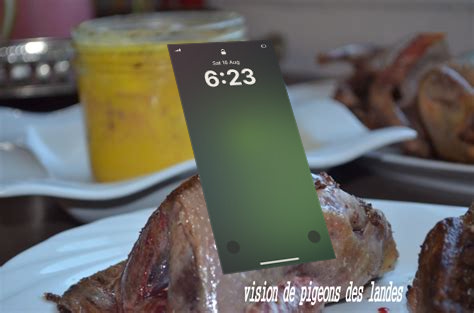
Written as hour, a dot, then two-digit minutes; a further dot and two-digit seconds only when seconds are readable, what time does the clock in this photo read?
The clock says 6.23
